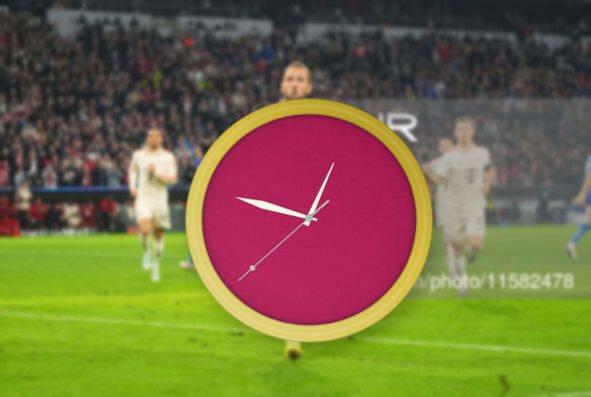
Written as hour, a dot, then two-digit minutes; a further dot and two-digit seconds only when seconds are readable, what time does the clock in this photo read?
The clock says 12.47.38
